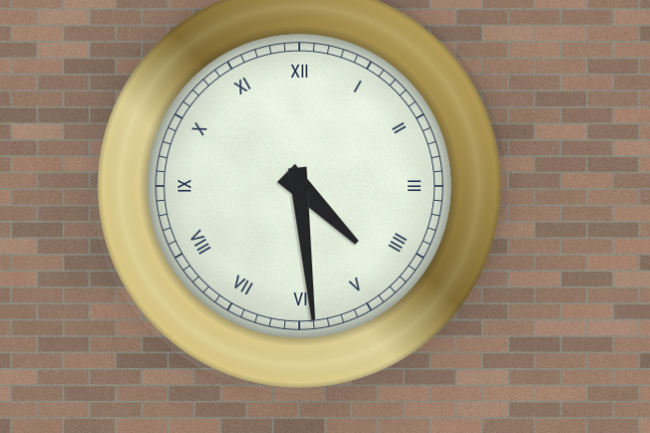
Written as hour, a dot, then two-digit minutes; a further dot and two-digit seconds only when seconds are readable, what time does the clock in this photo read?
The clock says 4.29
